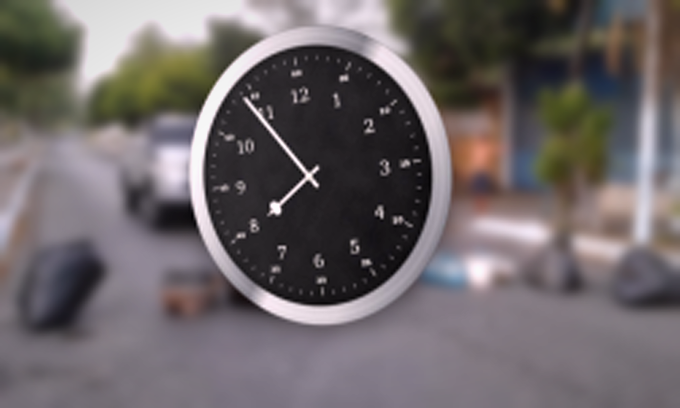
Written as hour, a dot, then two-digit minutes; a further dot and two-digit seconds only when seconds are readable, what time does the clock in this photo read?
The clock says 7.54
